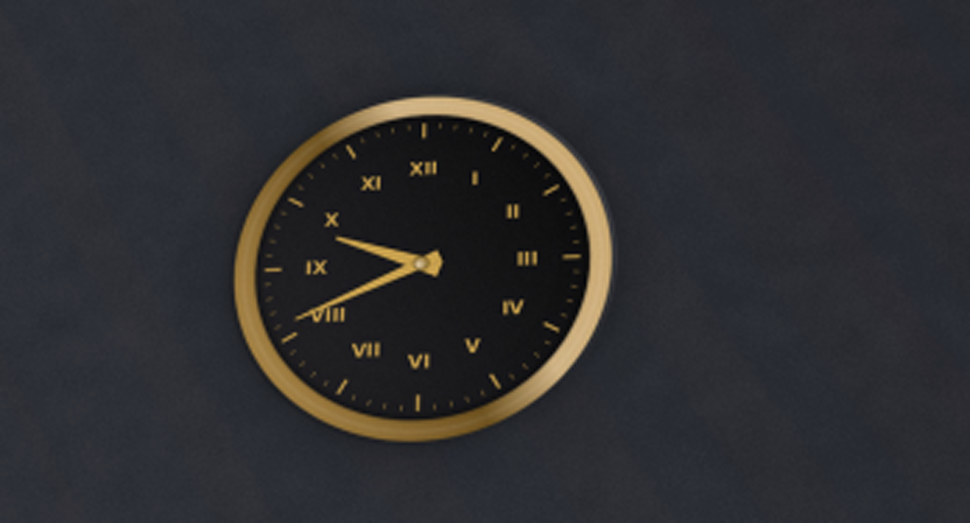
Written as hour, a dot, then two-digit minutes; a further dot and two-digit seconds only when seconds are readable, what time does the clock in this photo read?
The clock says 9.41
